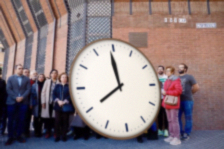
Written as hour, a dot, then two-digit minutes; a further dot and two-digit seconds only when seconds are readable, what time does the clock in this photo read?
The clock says 7.59
